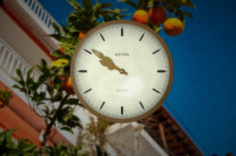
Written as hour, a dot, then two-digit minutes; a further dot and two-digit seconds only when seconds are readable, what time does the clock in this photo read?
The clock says 9.51
